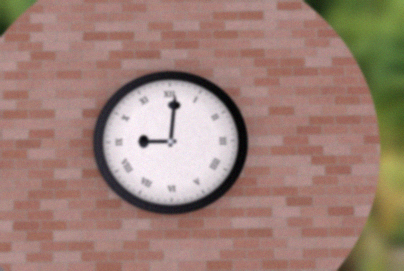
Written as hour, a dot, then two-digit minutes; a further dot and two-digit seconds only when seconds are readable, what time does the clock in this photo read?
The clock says 9.01
